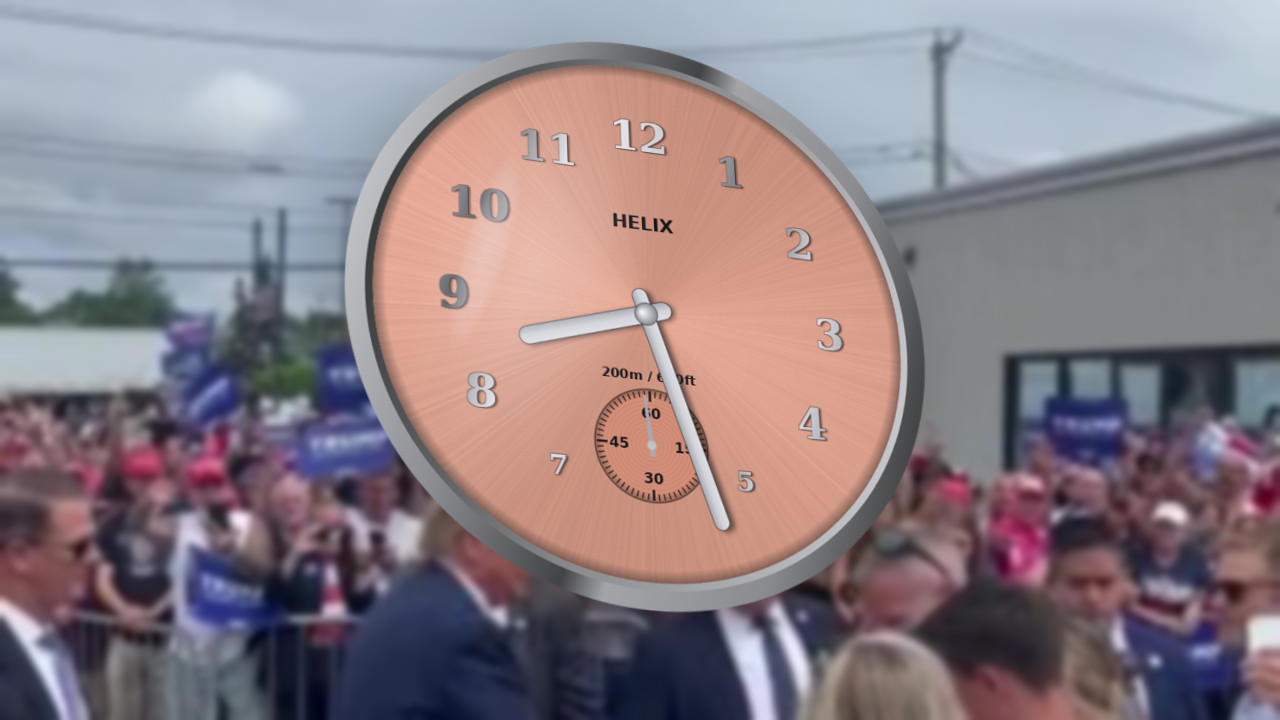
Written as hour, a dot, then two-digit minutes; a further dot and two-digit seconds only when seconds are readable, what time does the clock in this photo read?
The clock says 8.26.59
